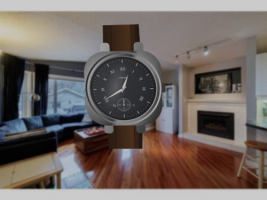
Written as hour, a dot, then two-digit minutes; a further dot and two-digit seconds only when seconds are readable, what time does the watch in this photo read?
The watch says 12.40
